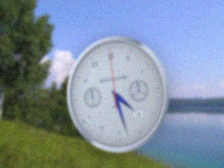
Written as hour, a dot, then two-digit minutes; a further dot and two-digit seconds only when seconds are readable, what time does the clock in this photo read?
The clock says 4.28
